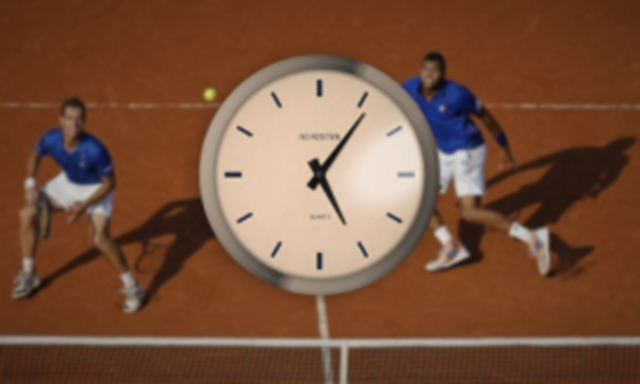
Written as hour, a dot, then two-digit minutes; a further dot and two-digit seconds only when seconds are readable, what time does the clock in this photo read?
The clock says 5.06
